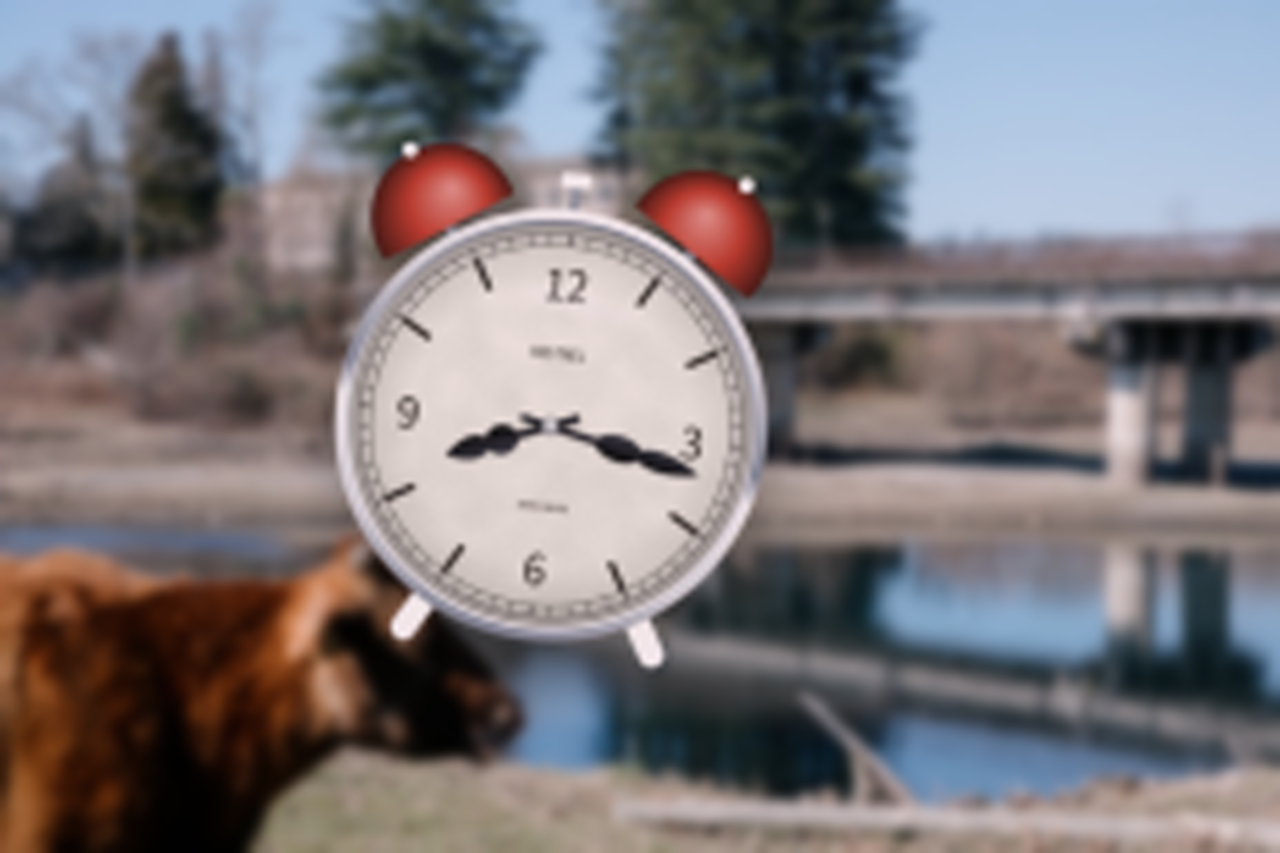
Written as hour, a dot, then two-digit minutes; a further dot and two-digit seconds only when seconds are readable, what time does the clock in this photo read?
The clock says 8.17
